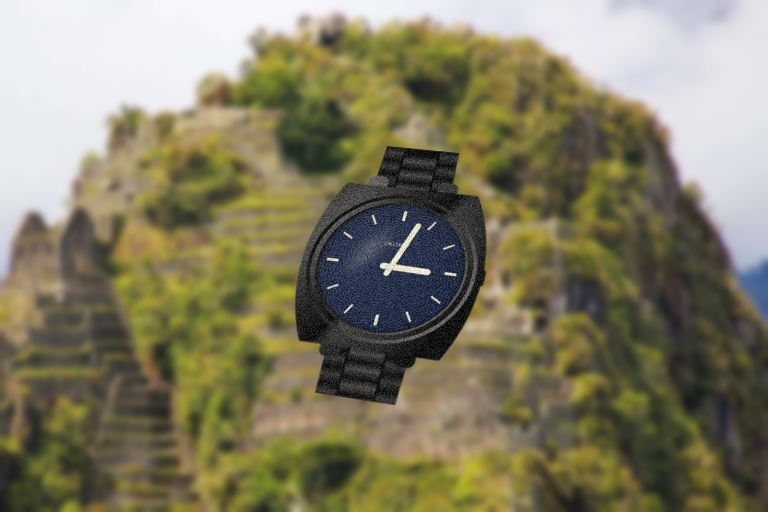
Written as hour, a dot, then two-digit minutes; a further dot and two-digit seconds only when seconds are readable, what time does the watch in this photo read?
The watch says 3.03
